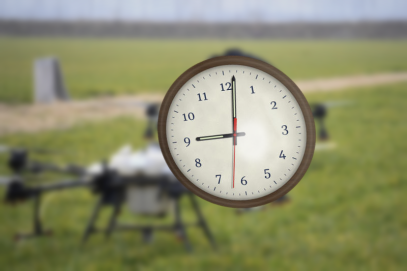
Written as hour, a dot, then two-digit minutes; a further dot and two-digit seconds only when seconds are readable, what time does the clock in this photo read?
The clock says 9.01.32
